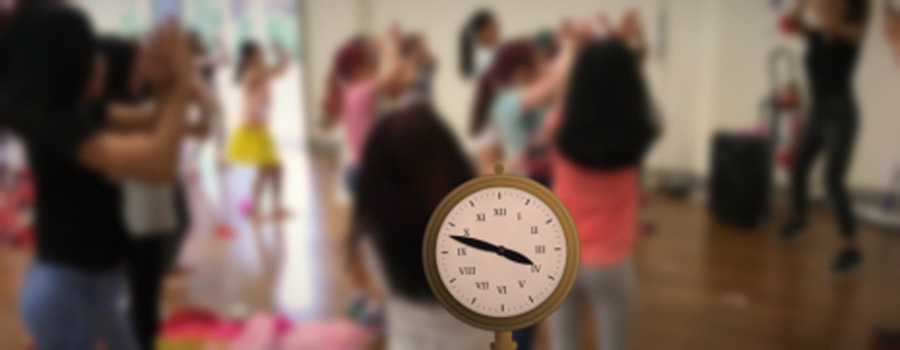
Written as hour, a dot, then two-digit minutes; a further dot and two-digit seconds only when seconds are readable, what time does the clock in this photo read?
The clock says 3.48
